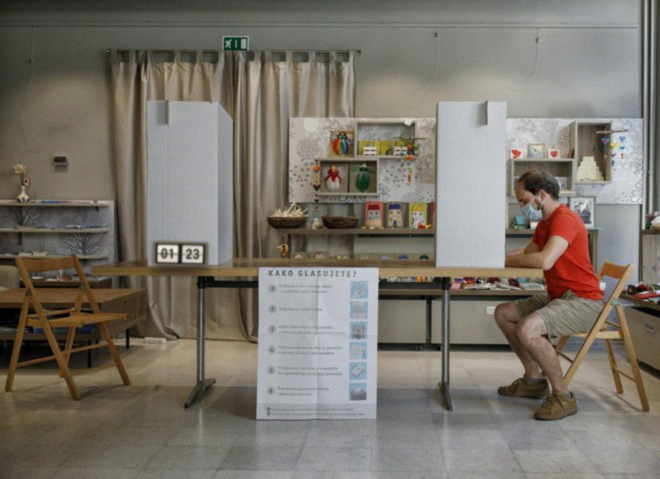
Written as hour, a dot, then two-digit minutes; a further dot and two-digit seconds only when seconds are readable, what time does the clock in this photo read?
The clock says 1.23
